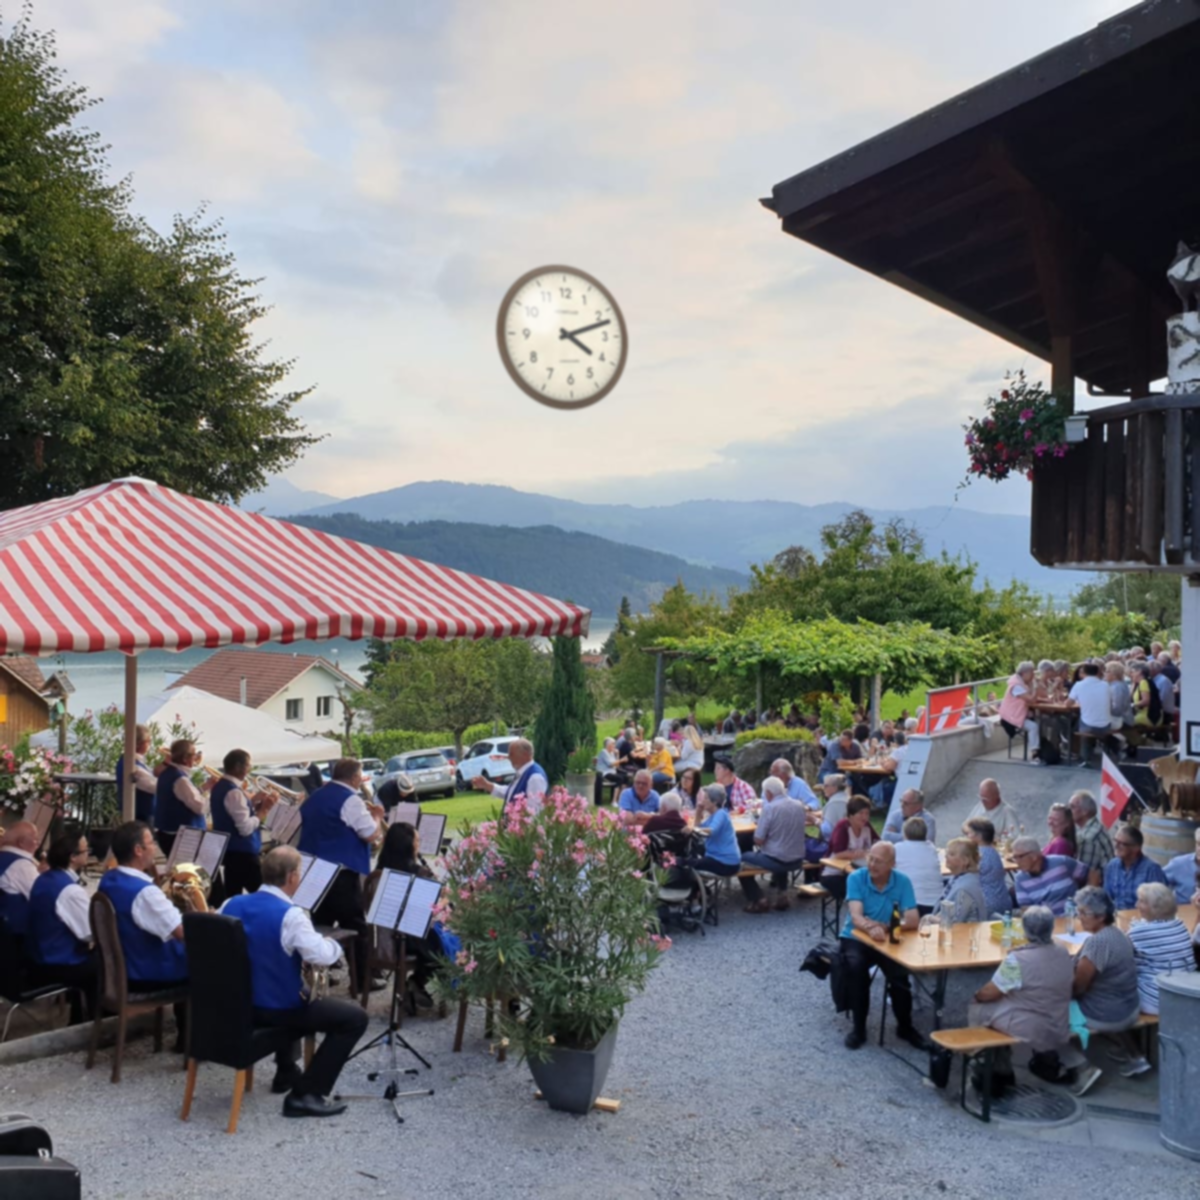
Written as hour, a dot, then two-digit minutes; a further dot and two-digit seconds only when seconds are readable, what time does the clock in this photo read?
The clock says 4.12
